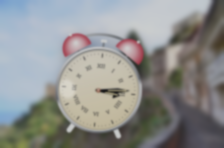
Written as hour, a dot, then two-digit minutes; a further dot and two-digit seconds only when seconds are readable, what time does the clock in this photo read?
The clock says 3.14
